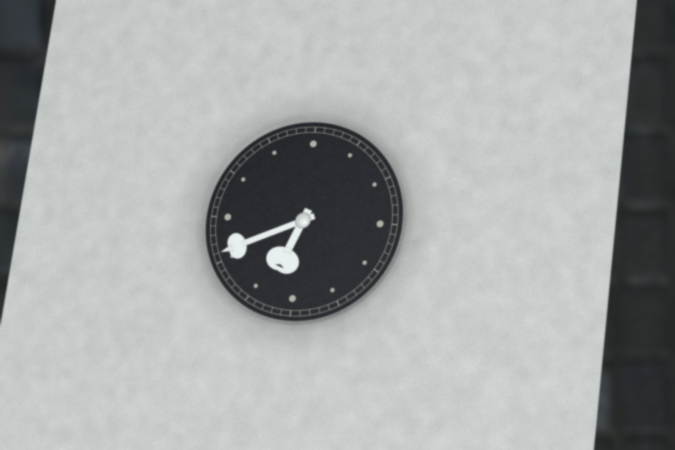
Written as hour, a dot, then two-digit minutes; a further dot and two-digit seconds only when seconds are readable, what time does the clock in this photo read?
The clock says 6.41
